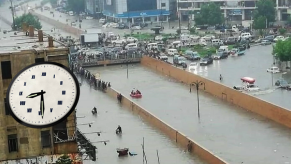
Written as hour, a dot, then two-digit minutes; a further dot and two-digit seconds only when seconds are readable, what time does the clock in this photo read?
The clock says 8.29
